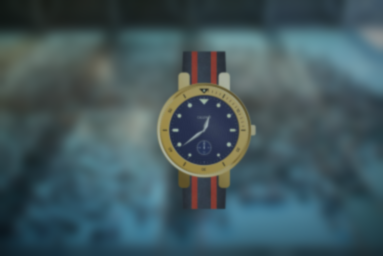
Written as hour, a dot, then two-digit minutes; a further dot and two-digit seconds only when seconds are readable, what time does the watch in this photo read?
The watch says 12.39
